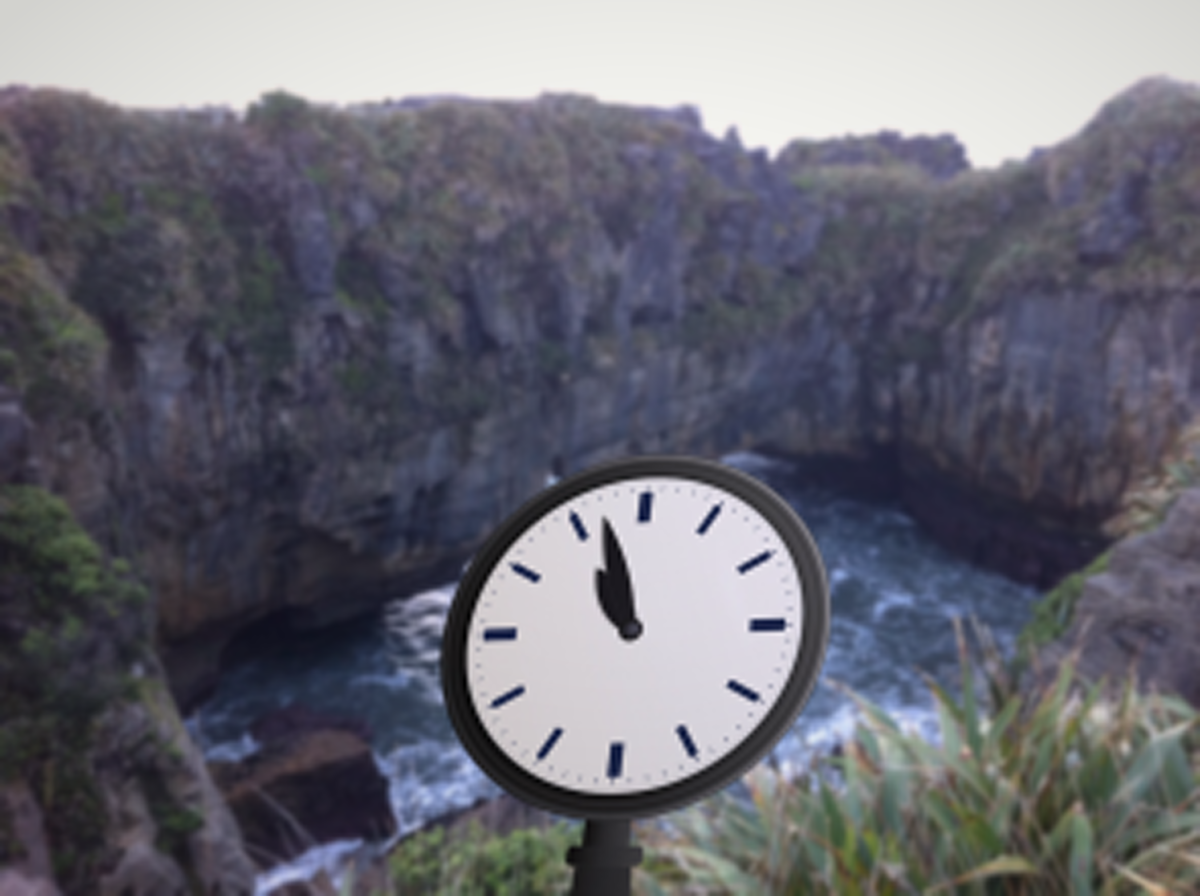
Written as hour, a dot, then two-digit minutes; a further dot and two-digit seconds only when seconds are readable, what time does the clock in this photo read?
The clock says 10.57
